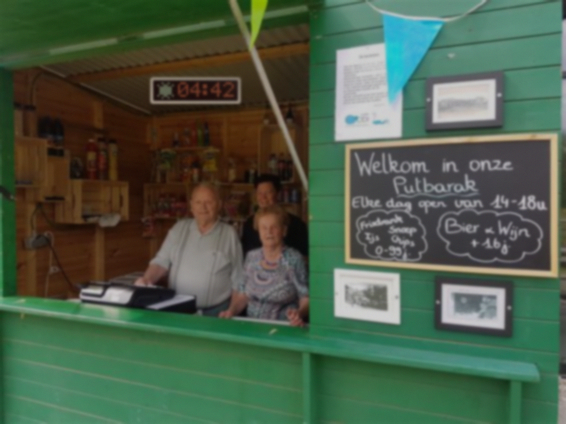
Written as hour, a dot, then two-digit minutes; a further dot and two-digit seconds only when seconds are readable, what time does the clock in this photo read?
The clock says 4.42
